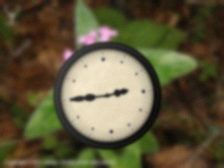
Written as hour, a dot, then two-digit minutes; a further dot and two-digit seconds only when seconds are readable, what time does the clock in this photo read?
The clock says 2.45
